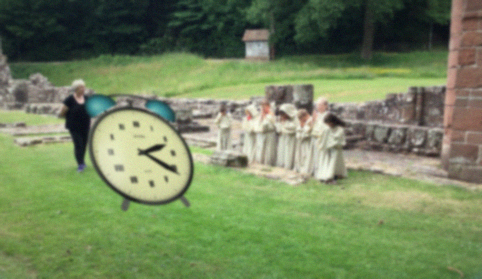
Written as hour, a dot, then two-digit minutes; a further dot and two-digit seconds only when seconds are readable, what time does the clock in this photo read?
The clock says 2.21
